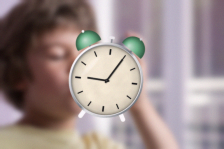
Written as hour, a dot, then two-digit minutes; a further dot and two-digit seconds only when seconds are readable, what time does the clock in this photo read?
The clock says 9.05
